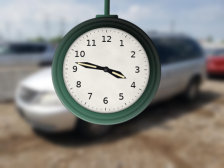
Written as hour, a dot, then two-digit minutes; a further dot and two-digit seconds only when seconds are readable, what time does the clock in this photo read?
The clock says 3.47
